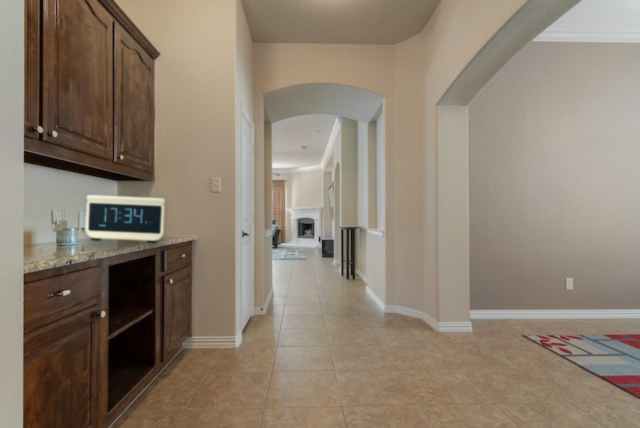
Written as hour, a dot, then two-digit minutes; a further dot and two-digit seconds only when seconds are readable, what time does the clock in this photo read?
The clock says 17.34
